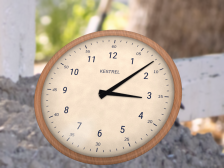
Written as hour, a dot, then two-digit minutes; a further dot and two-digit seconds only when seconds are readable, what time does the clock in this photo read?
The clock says 3.08
